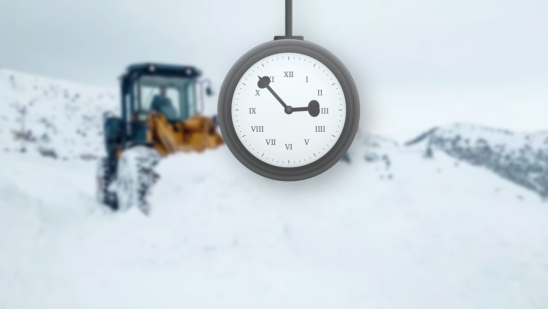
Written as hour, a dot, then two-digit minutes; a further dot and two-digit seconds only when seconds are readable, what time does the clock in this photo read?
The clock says 2.53
